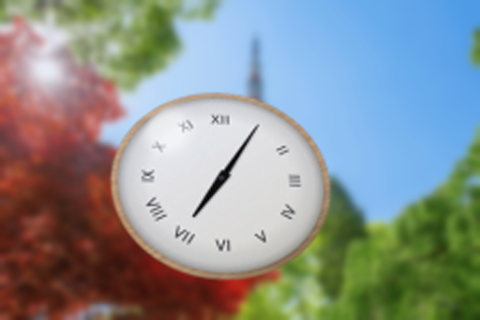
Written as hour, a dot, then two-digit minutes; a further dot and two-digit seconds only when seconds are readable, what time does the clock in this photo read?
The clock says 7.05
